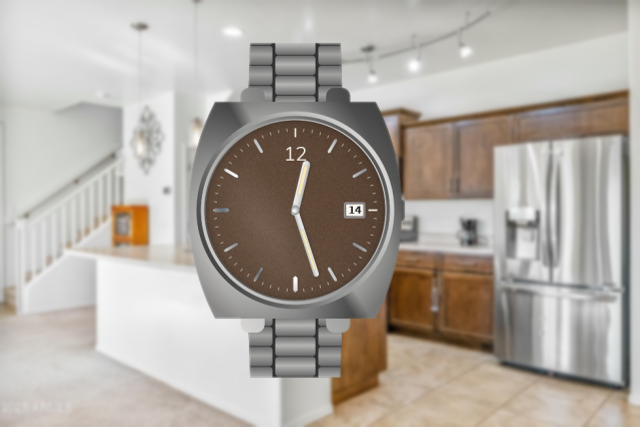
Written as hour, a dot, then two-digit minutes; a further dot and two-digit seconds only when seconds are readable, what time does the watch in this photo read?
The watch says 12.27
